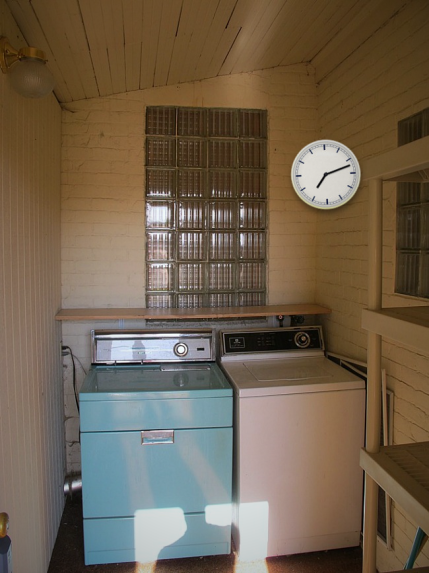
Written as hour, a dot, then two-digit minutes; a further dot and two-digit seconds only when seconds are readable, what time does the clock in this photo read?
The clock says 7.12
